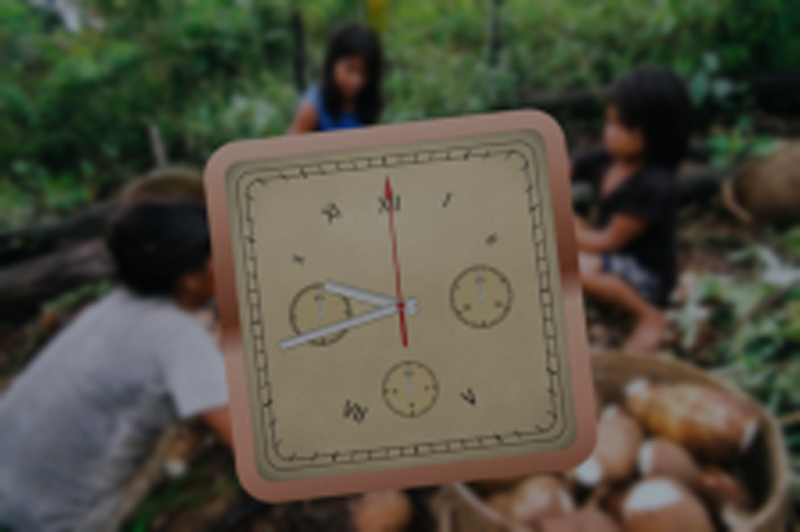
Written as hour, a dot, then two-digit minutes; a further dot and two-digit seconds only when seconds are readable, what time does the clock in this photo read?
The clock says 9.43
